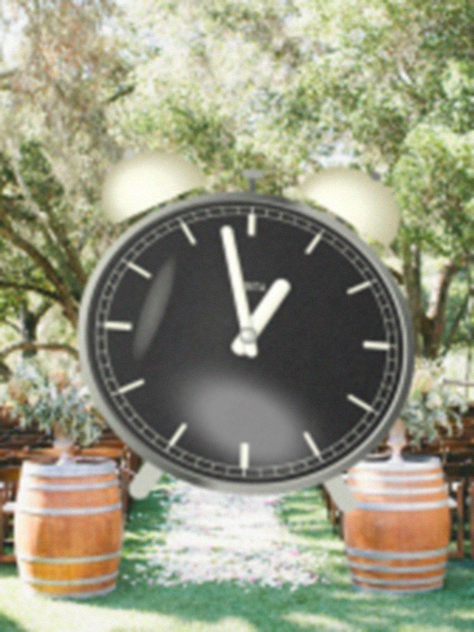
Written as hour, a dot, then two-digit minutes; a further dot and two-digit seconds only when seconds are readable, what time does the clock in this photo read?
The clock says 12.58
